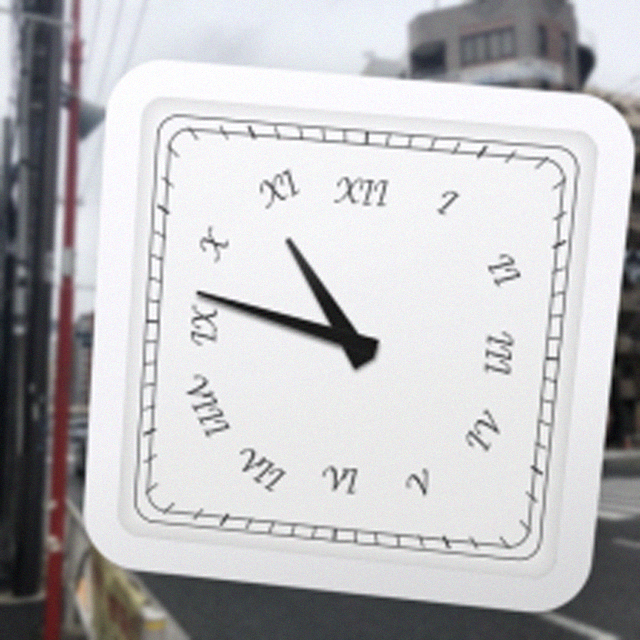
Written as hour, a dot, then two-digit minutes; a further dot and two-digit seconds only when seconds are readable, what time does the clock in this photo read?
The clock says 10.47
